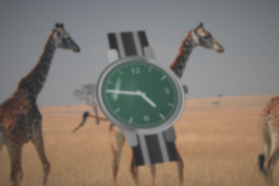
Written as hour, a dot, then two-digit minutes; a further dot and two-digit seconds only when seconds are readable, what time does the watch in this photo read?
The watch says 4.47
